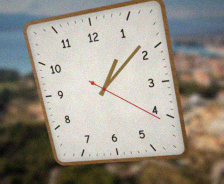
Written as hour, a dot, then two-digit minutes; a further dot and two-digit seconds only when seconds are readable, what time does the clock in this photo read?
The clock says 1.08.21
